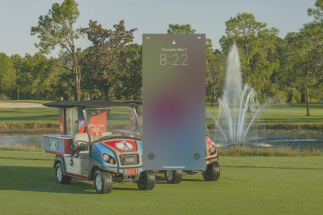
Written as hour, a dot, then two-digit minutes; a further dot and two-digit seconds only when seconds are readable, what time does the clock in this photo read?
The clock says 8.22
